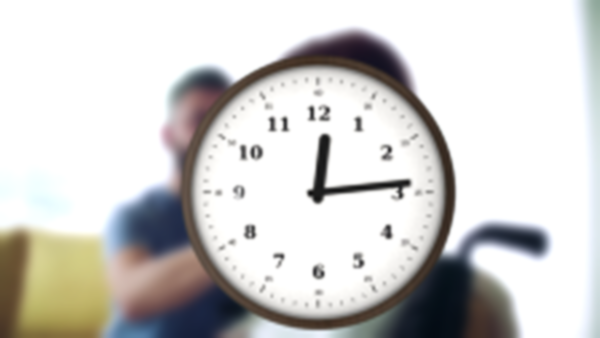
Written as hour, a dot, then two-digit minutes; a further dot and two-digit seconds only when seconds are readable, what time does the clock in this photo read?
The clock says 12.14
